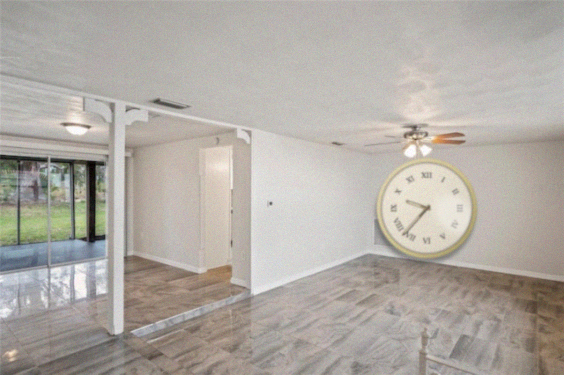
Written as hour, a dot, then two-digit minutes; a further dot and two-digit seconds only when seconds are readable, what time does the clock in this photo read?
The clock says 9.37
